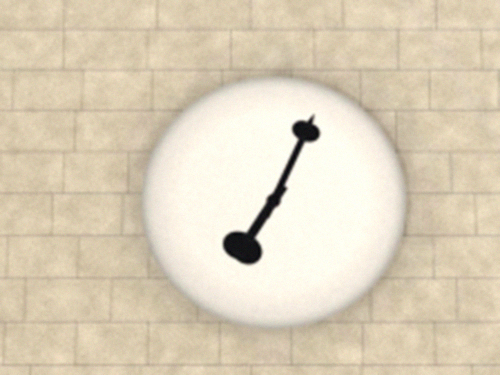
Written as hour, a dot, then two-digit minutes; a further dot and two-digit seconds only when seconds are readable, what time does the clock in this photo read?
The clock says 7.04
